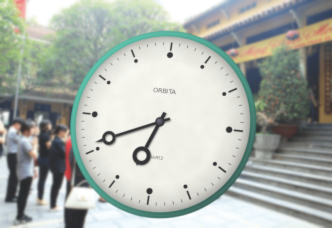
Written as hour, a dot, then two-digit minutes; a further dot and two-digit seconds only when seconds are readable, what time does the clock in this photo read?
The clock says 6.41
